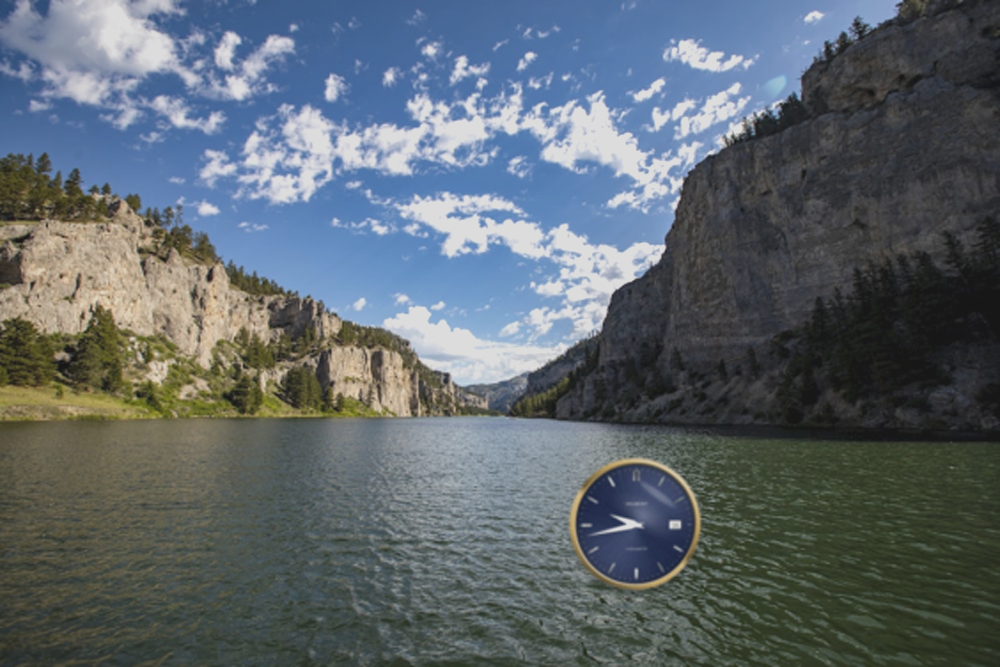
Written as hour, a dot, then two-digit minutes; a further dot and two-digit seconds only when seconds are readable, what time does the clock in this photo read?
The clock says 9.43
